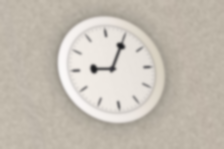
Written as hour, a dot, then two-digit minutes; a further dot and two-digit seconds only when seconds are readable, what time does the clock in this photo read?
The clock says 9.05
